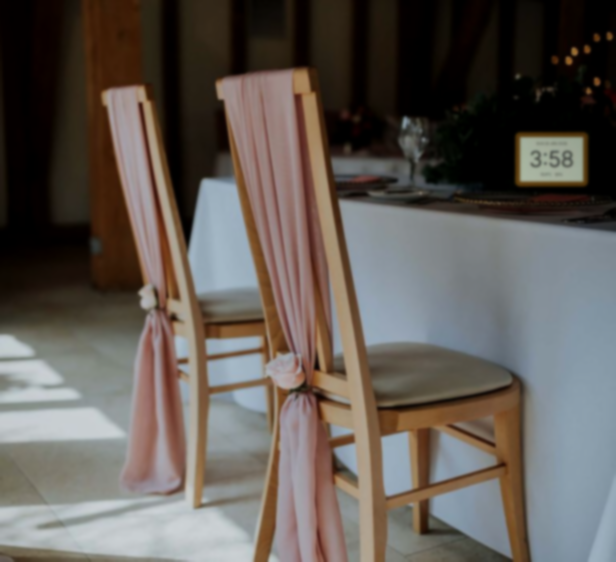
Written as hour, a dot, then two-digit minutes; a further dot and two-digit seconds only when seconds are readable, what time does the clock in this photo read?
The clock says 3.58
